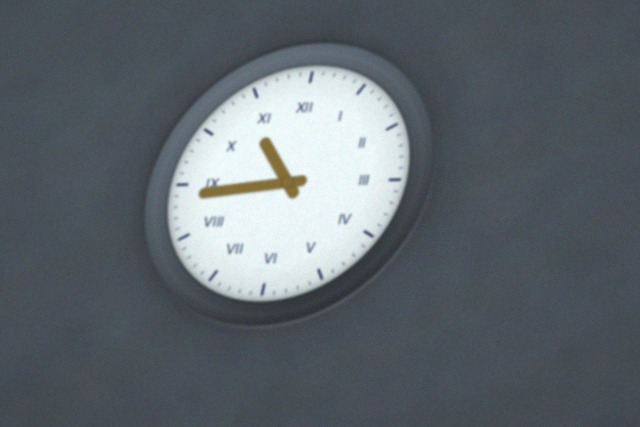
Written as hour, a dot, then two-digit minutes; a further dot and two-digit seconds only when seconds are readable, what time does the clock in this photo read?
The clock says 10.44
